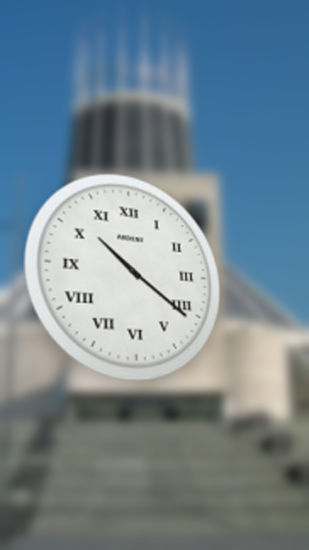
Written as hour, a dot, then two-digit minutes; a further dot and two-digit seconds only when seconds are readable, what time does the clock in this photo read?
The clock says 10.21
